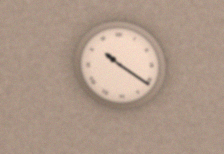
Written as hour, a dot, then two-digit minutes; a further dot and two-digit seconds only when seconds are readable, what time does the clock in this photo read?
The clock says 10.21
